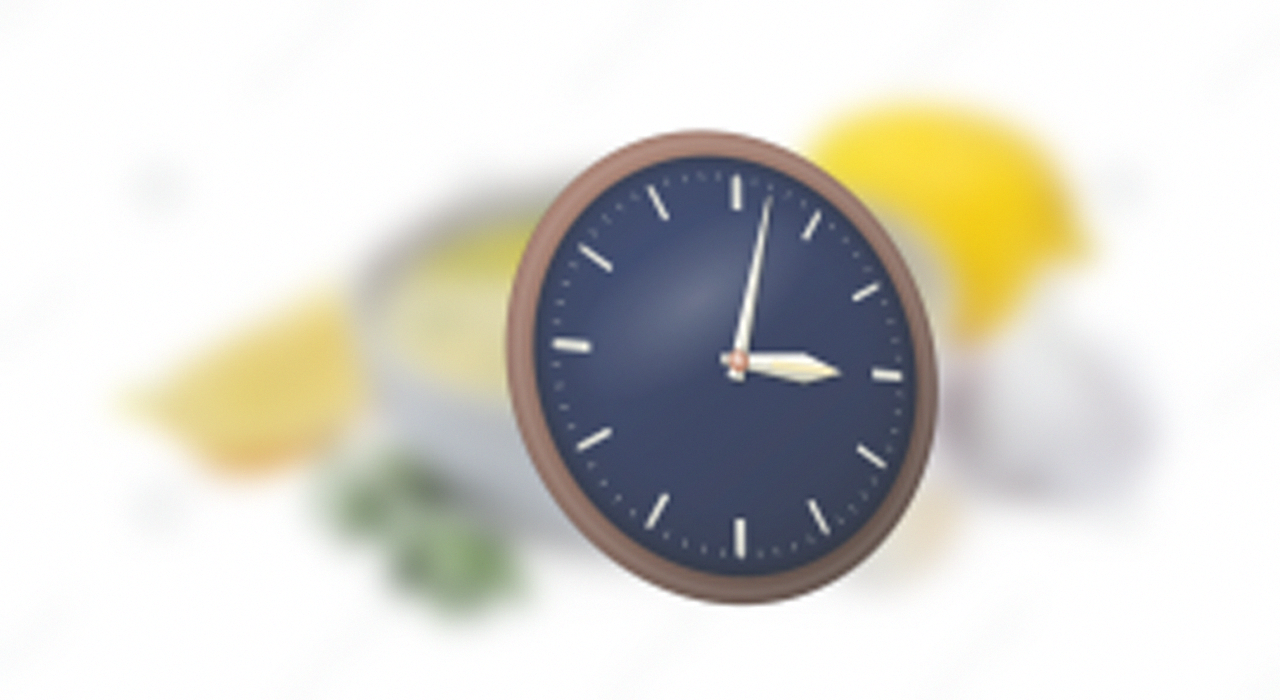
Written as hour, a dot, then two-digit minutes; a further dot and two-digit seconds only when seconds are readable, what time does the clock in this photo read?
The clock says 3.02
